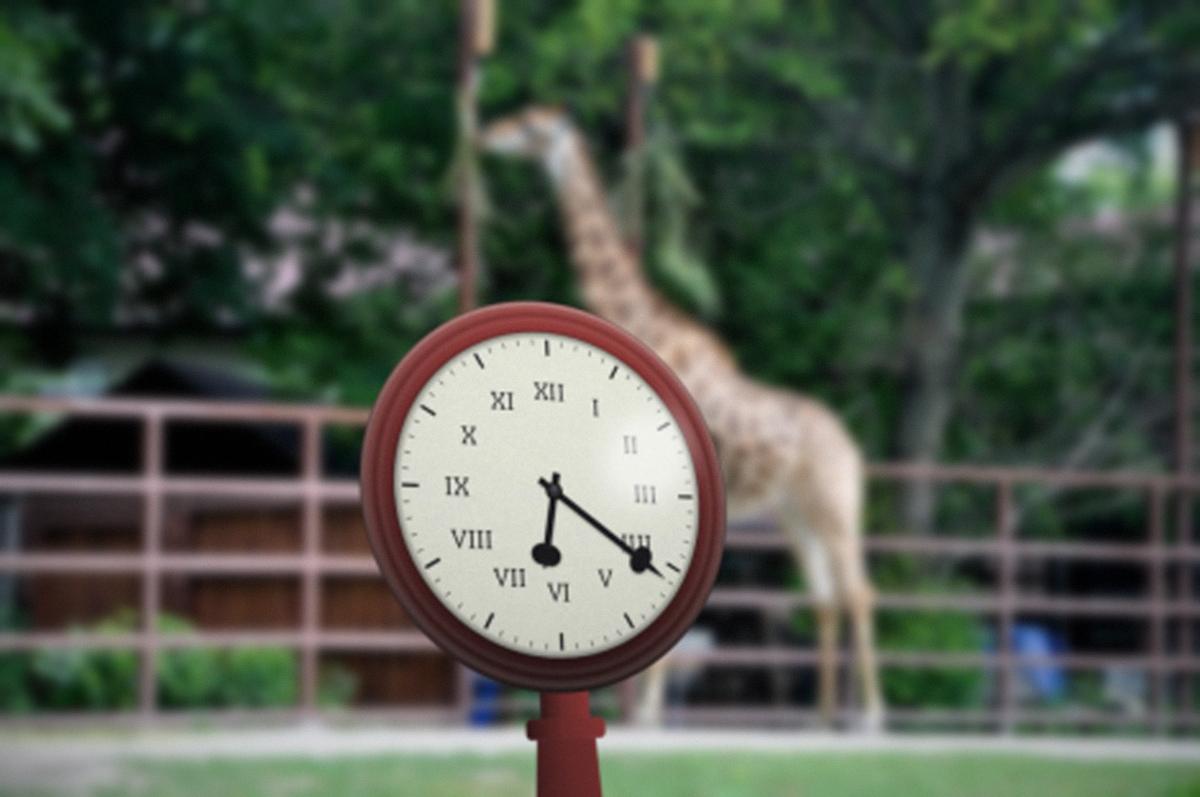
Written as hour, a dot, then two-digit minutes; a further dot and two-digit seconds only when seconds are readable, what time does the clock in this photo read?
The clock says 6.21
